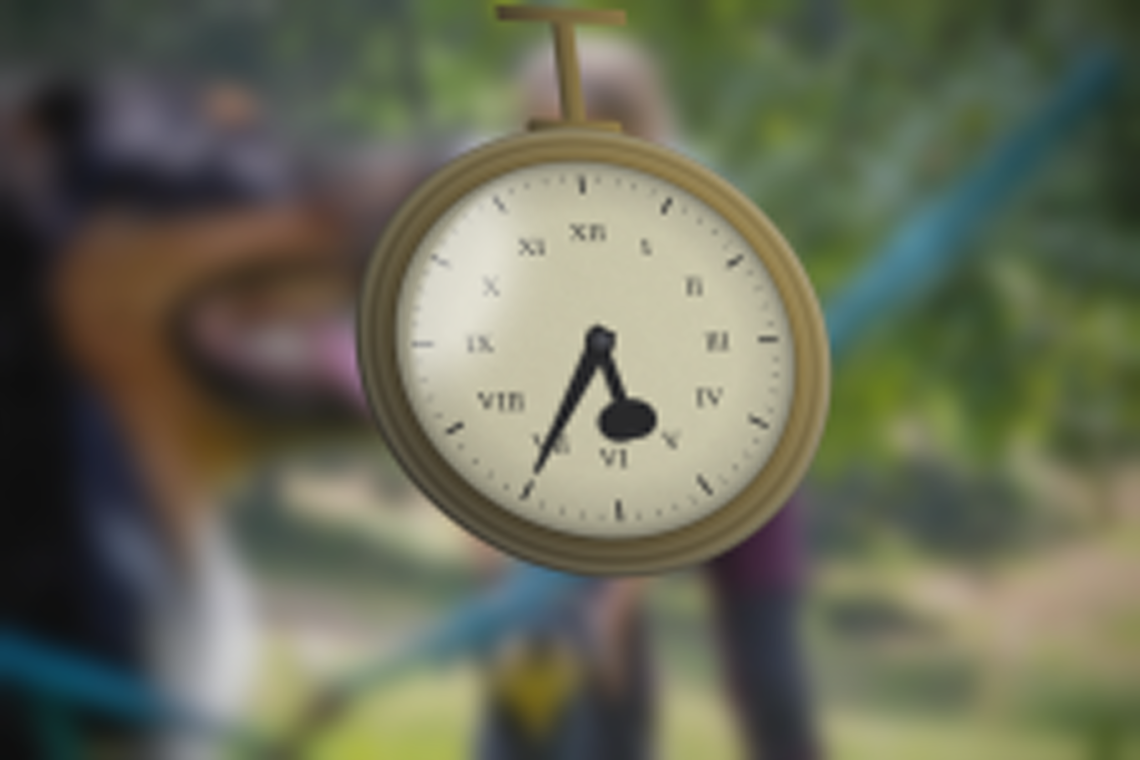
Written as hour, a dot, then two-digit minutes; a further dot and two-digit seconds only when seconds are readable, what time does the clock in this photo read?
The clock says 5.35
